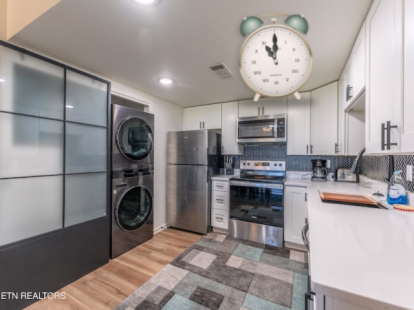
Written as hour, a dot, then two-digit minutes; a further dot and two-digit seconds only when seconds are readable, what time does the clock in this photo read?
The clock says 11.00
